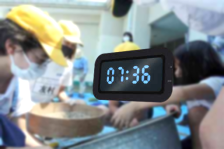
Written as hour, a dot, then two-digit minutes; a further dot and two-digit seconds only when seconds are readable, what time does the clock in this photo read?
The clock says 7.36
